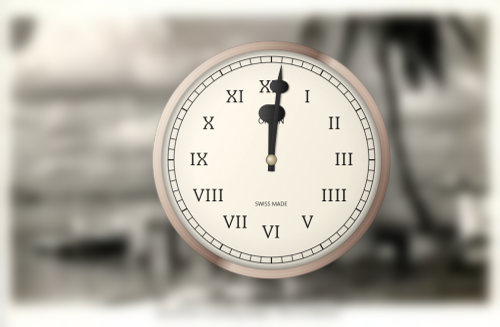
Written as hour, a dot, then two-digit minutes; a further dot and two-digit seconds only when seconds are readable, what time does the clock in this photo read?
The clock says 12.01
